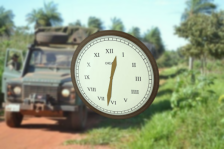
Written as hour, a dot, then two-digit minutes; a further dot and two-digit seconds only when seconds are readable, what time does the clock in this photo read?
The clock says 12.32
